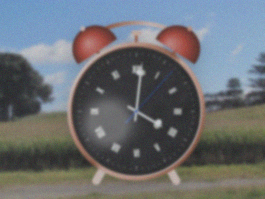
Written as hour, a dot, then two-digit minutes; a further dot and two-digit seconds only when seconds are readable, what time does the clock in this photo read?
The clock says 4.01.07
